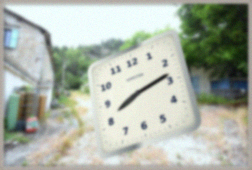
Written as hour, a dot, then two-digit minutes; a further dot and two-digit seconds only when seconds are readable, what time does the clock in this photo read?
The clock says 8.13
